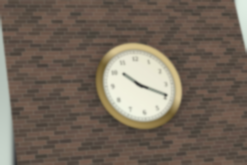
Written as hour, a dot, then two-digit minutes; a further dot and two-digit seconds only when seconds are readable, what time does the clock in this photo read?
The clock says 10.19
